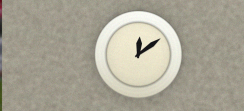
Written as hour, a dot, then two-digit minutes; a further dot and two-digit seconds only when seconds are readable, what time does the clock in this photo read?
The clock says 12.09
